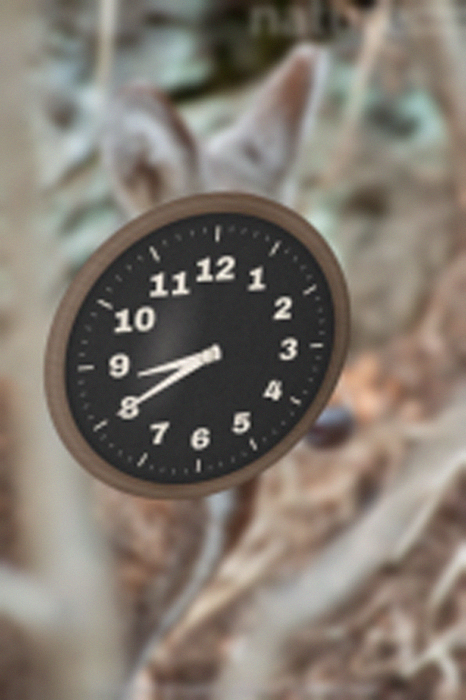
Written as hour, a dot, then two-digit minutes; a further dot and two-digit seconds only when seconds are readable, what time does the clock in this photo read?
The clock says 8.40
